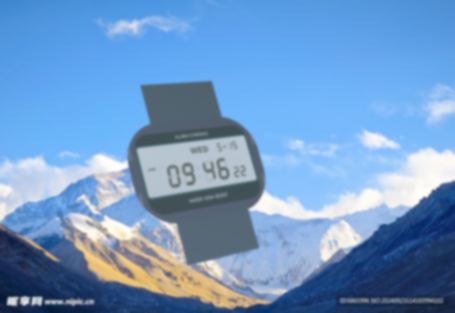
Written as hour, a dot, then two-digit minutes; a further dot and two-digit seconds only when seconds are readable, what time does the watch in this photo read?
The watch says 9.46
